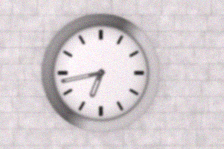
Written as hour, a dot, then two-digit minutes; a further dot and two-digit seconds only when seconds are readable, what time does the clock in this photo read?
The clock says 6.43
